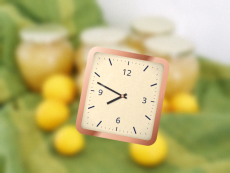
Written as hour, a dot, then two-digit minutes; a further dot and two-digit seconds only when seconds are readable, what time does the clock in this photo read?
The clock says 7.48
